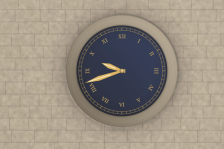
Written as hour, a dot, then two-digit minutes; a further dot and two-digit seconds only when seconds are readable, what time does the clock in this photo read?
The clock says 9.42
